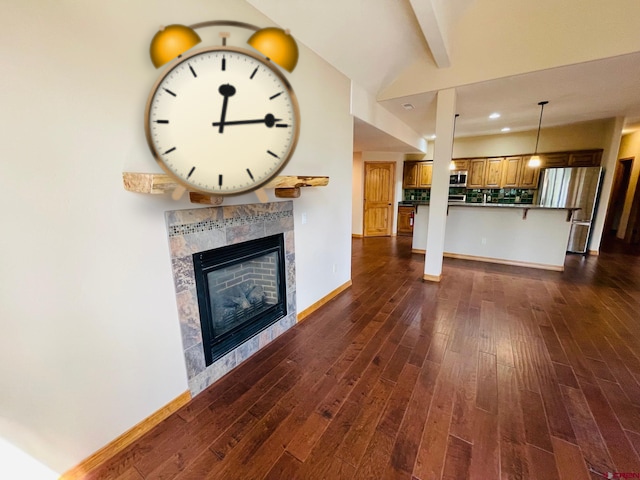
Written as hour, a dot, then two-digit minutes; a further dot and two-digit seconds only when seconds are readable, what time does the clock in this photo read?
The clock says 12.14
